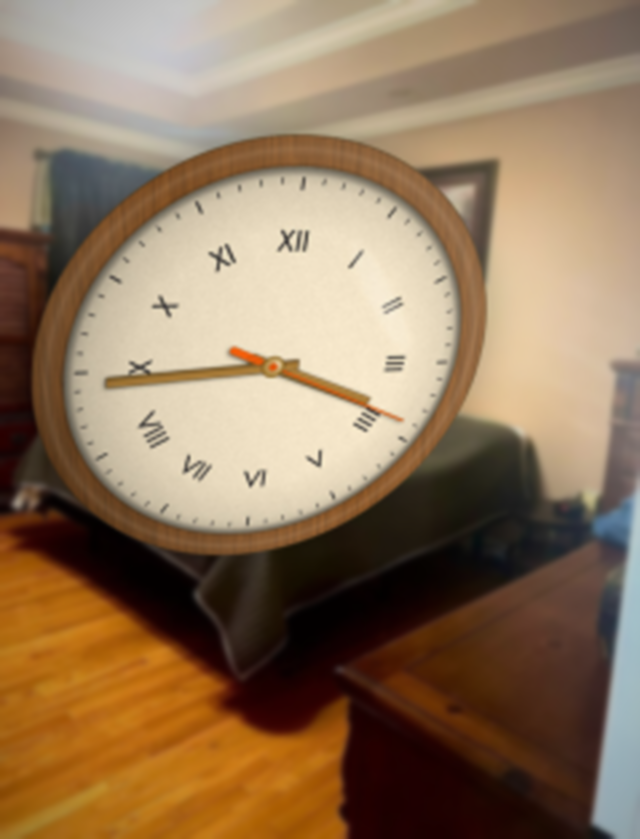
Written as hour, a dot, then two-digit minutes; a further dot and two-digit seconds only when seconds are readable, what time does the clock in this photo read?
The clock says 3.44.19
